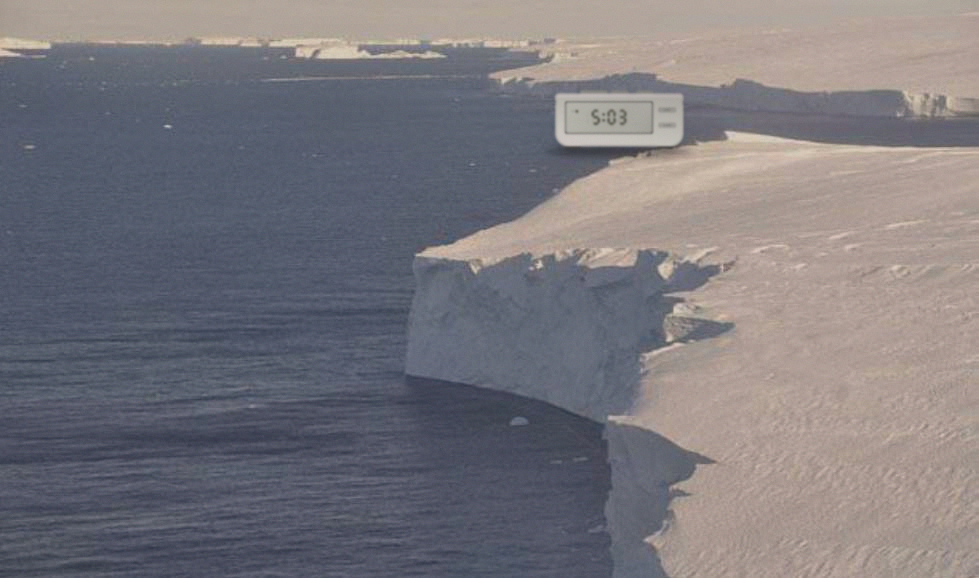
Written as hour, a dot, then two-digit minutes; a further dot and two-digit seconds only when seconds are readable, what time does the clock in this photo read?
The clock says 5.03
